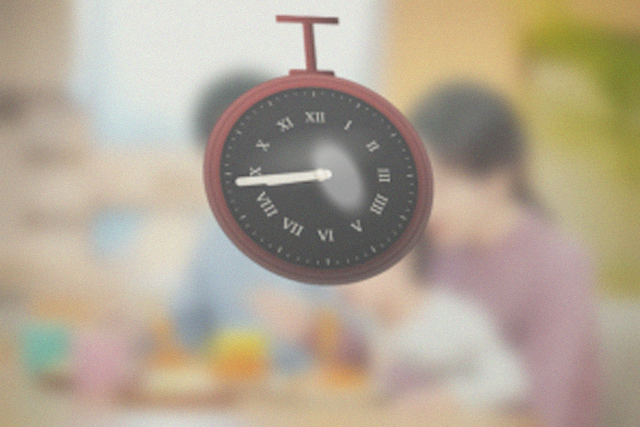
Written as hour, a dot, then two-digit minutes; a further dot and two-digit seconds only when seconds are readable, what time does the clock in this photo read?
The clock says 8.44
